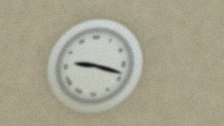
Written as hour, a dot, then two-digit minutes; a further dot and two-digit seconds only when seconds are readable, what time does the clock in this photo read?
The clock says 9.18
